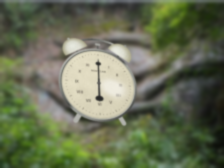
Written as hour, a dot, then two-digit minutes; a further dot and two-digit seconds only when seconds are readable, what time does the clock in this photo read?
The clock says 6.00
